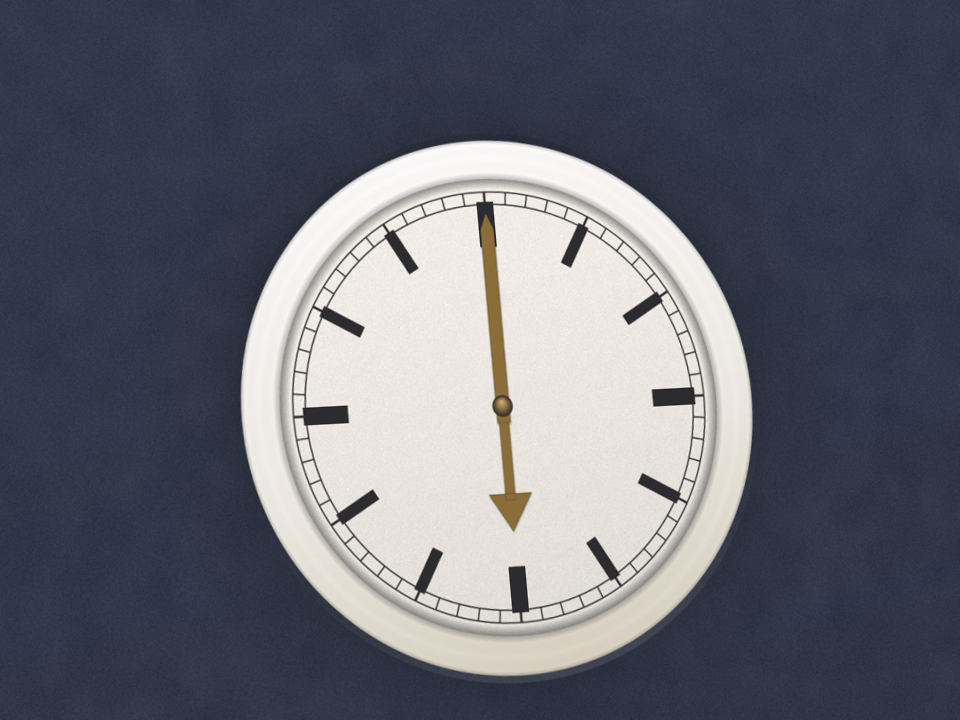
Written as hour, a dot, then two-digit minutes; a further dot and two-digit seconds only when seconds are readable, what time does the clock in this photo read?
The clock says 6.00
